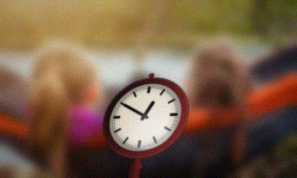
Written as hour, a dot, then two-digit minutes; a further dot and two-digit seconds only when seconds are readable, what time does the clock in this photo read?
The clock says 12.50
